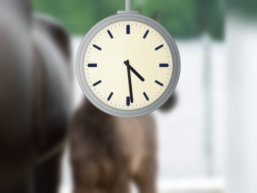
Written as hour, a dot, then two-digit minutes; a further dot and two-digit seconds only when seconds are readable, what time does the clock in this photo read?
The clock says 4.29
